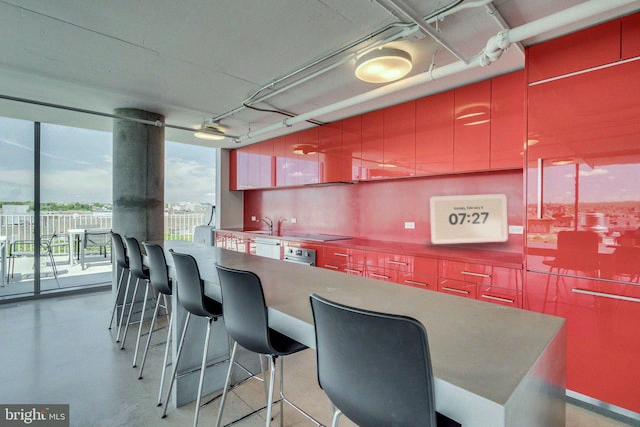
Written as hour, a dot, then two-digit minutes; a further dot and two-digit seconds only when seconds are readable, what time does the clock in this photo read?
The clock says 7.27
